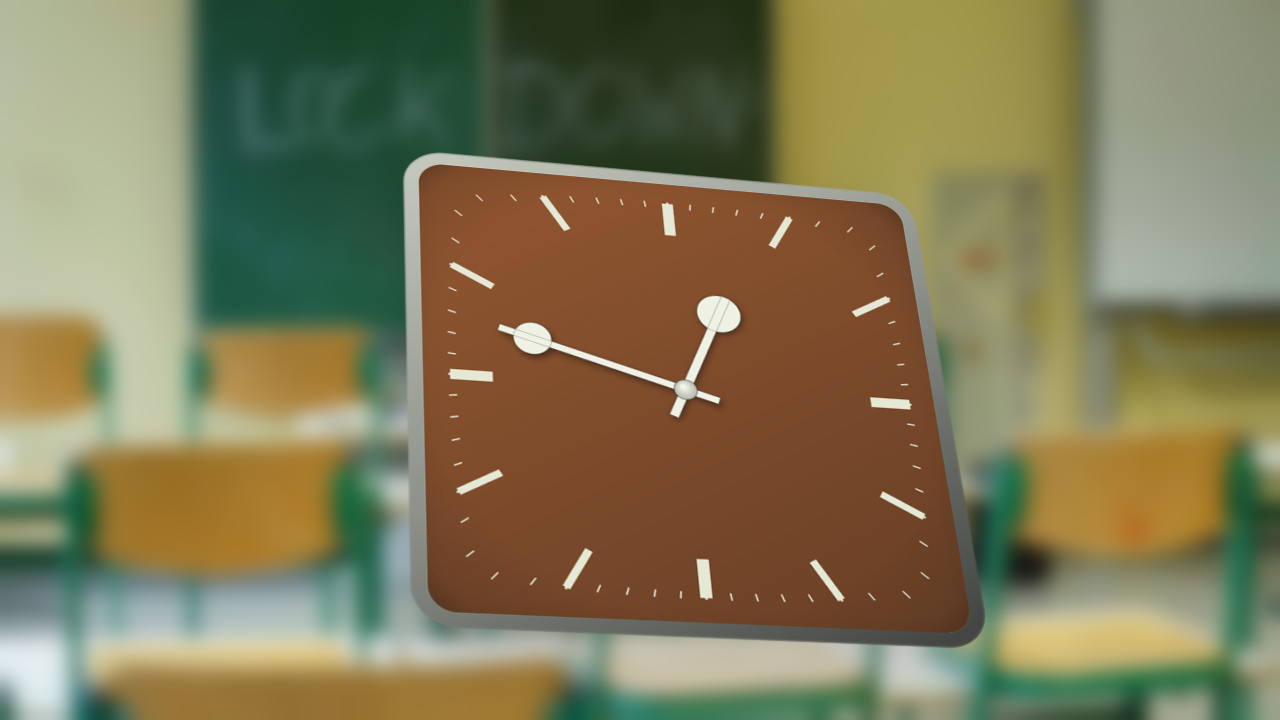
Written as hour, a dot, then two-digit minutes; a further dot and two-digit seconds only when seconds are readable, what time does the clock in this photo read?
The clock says 12.48
